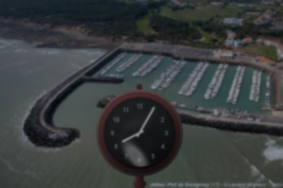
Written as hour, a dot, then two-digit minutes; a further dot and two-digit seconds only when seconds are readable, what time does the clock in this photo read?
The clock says 8.05
